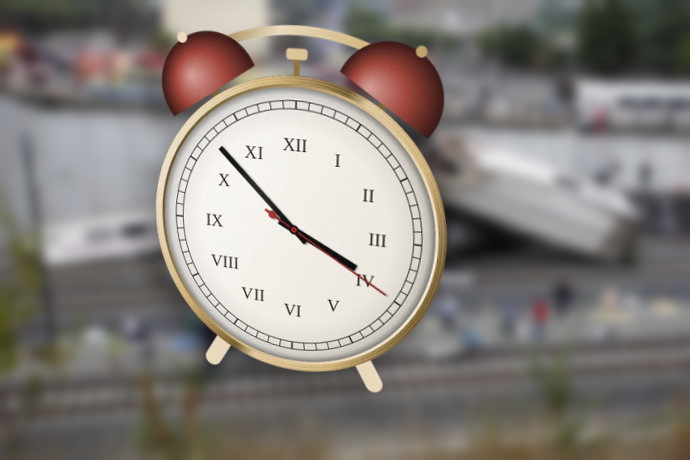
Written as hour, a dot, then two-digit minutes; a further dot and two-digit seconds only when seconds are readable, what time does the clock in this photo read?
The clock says 3.52.20
